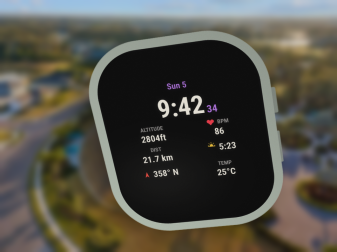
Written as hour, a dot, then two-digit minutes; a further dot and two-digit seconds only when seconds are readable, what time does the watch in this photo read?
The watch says 9.42.34
